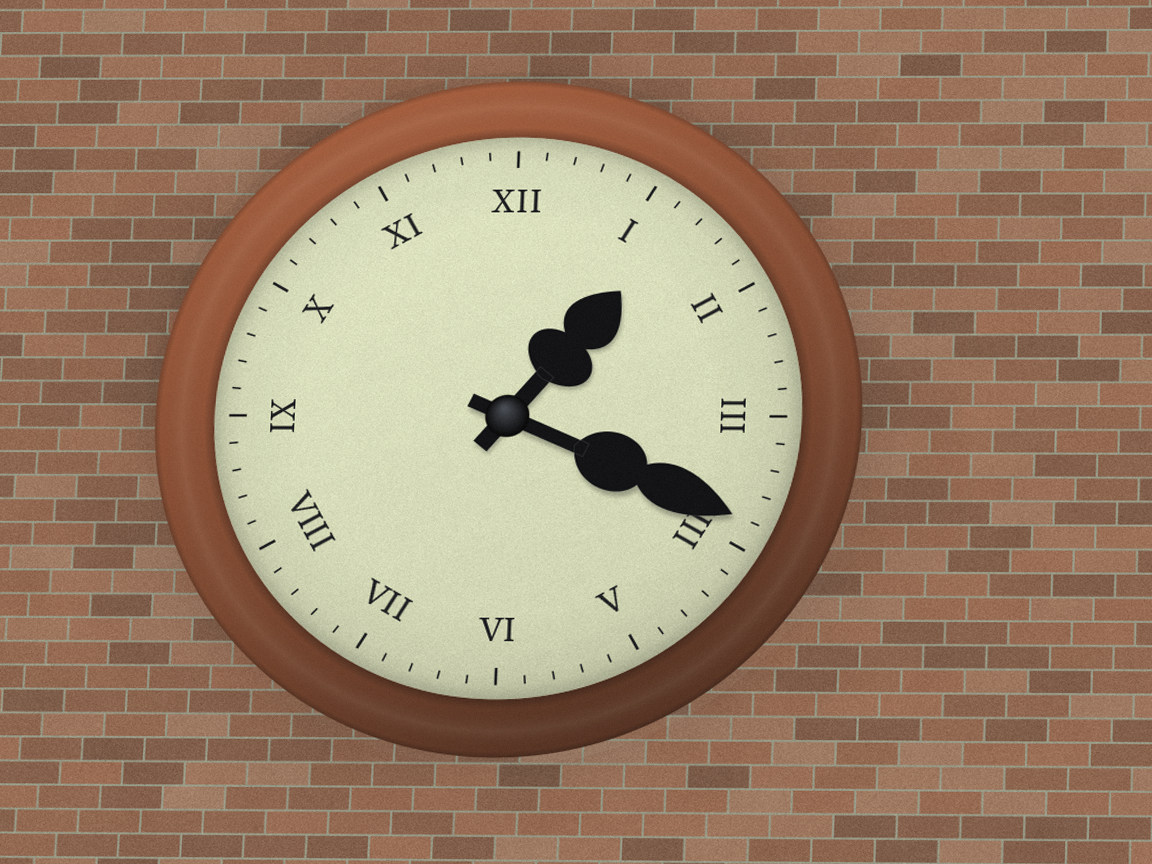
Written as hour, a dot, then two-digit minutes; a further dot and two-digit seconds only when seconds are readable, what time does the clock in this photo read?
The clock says 1.19
